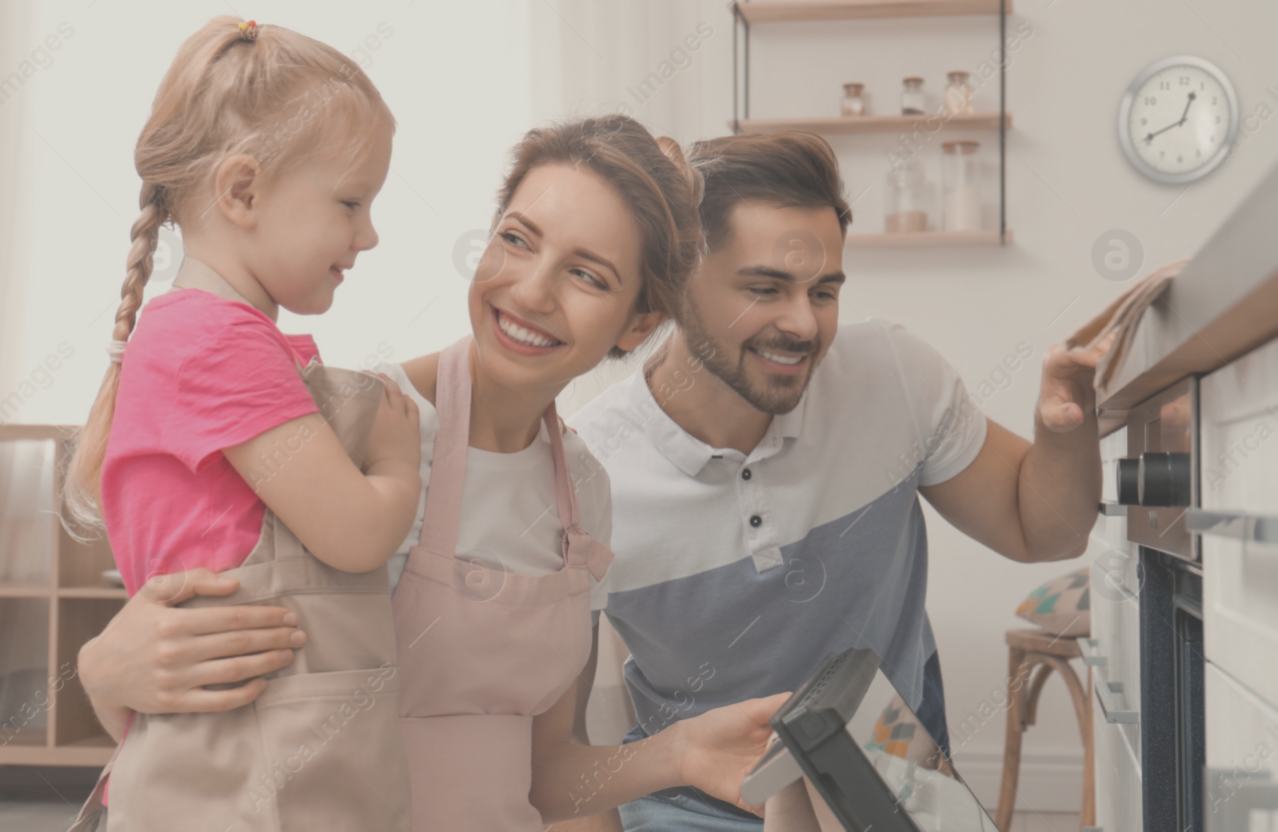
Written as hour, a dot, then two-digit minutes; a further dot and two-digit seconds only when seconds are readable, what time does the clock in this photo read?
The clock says 12.41
